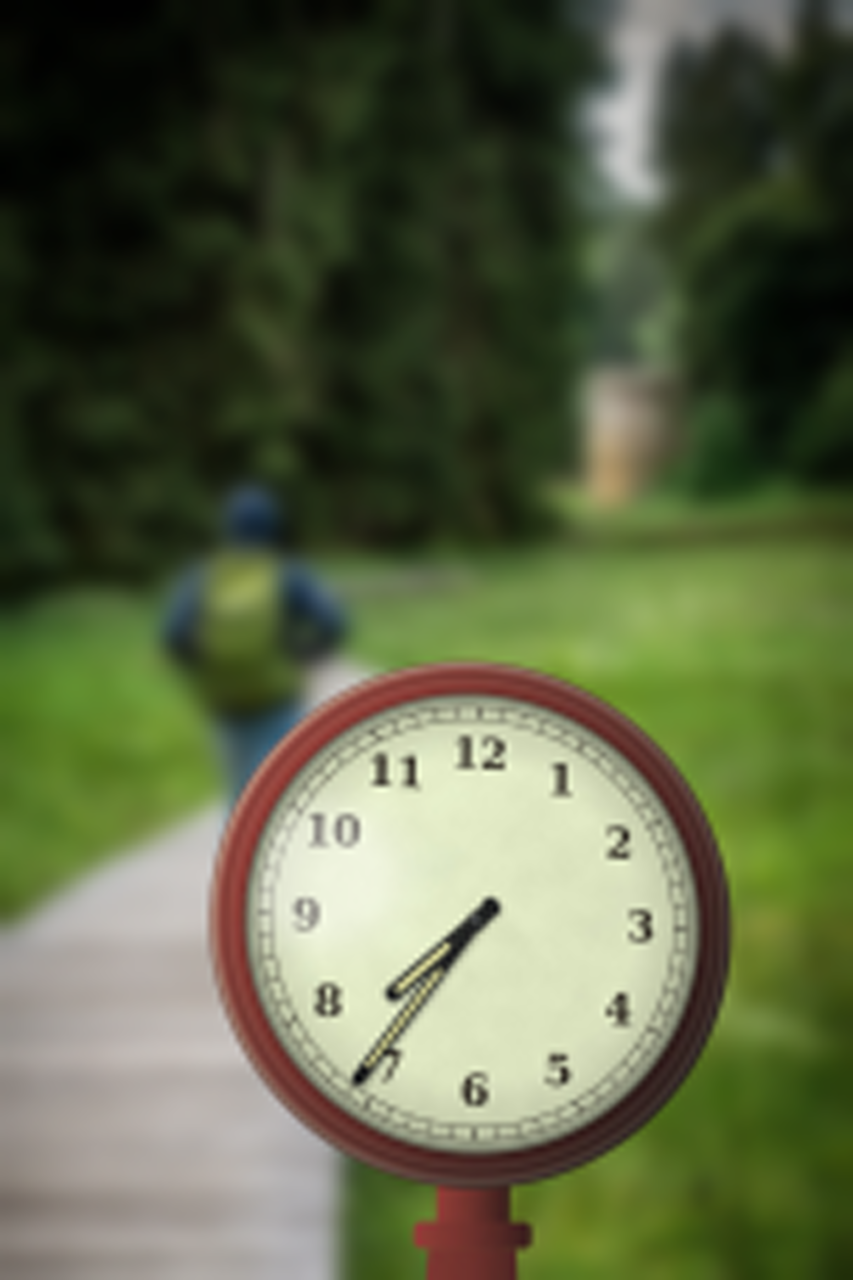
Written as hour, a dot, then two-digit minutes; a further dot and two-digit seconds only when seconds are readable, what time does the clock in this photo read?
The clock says 7.36
